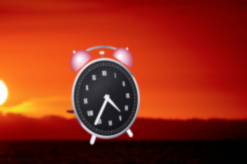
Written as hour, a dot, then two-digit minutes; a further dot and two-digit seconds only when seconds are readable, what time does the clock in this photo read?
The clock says 4.36
